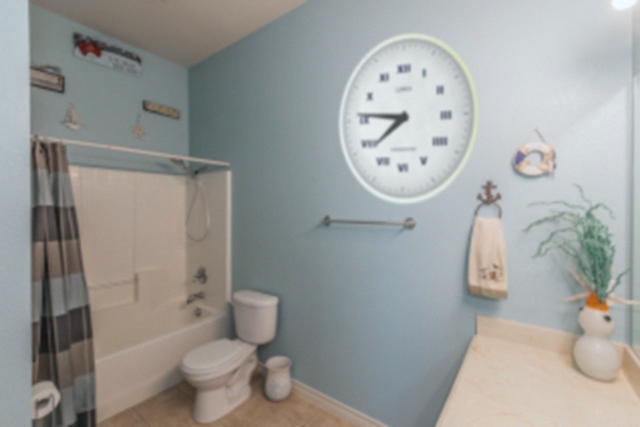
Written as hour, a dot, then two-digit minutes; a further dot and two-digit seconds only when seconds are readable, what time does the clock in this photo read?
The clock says 7.46
